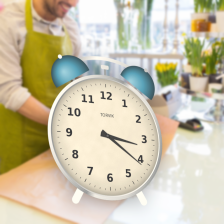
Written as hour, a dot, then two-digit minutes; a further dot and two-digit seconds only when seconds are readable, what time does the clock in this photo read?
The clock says 3.21
